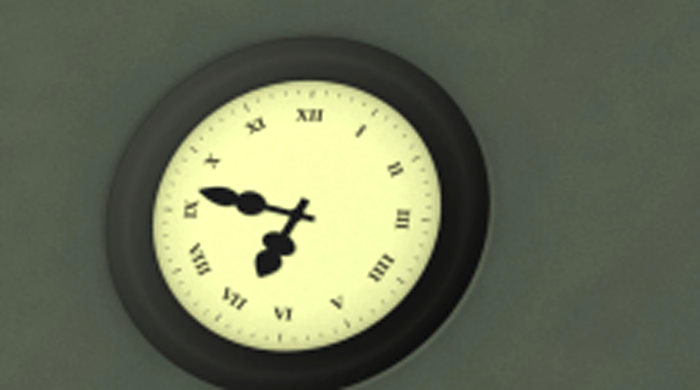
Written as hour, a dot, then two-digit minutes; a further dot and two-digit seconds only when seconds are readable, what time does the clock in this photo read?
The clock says 6.47
